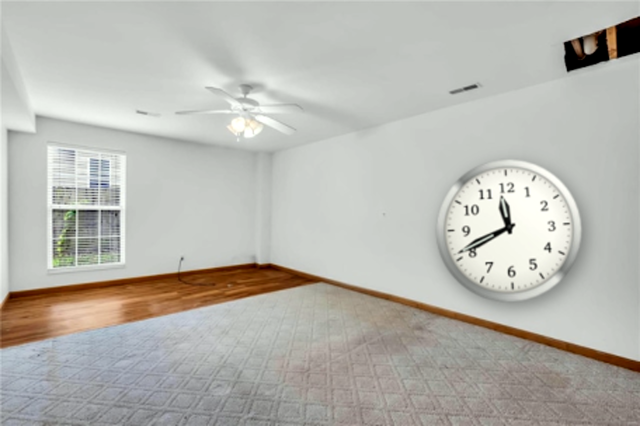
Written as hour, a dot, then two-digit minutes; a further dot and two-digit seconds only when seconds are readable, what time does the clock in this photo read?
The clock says 11.41
